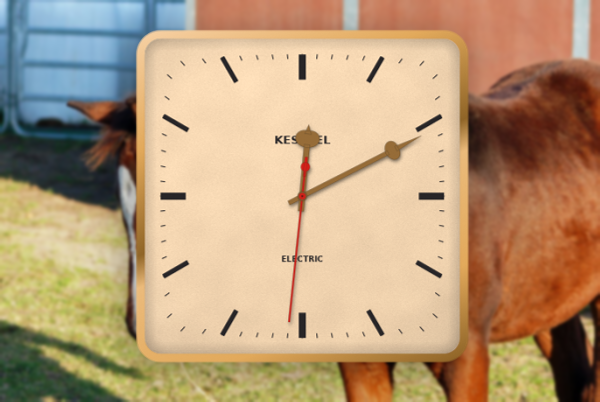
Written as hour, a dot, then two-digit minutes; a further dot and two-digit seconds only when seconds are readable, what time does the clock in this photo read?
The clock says 12.10.31
